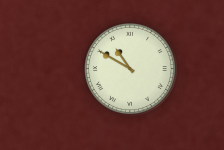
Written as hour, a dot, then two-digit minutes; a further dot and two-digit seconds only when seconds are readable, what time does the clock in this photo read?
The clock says 10.50
